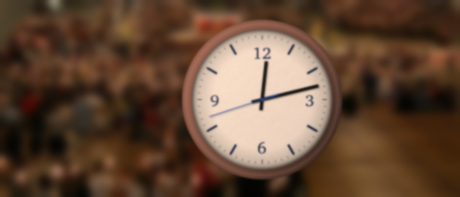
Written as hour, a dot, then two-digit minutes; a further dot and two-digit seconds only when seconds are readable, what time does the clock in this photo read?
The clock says 12.12.42
